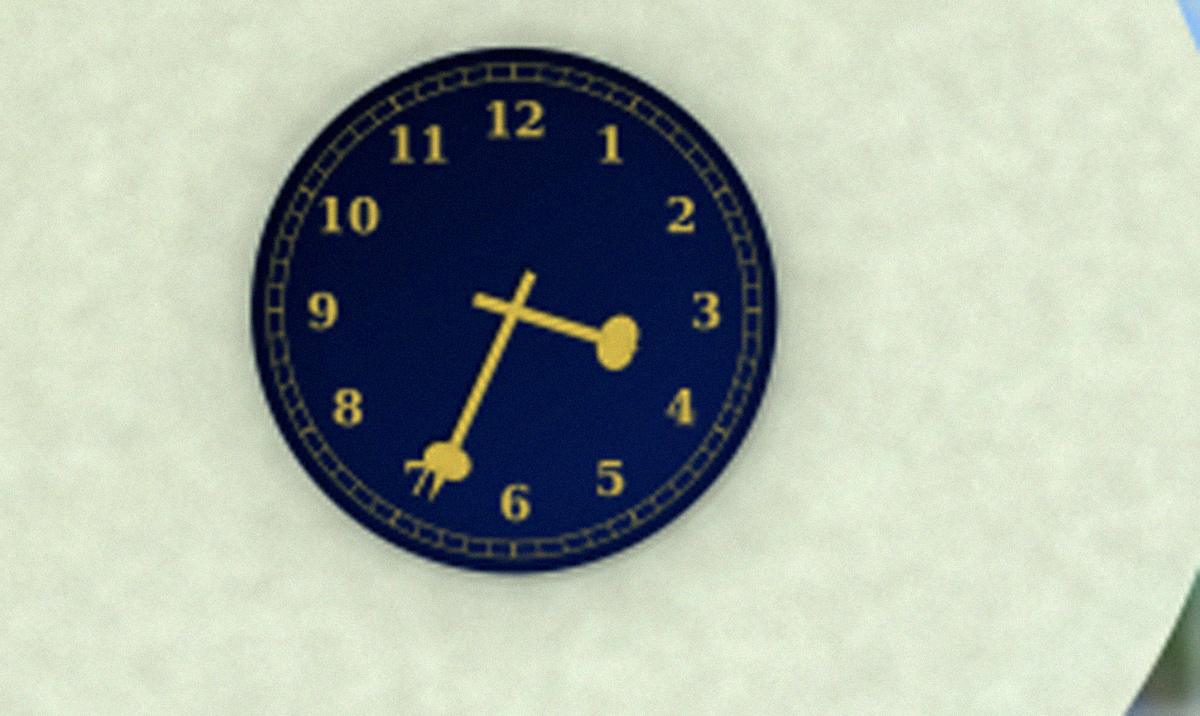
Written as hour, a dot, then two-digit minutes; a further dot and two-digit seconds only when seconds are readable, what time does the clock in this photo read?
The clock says 3.34
